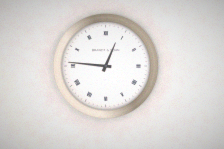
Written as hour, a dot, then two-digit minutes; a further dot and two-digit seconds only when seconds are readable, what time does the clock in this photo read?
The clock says 12.46
